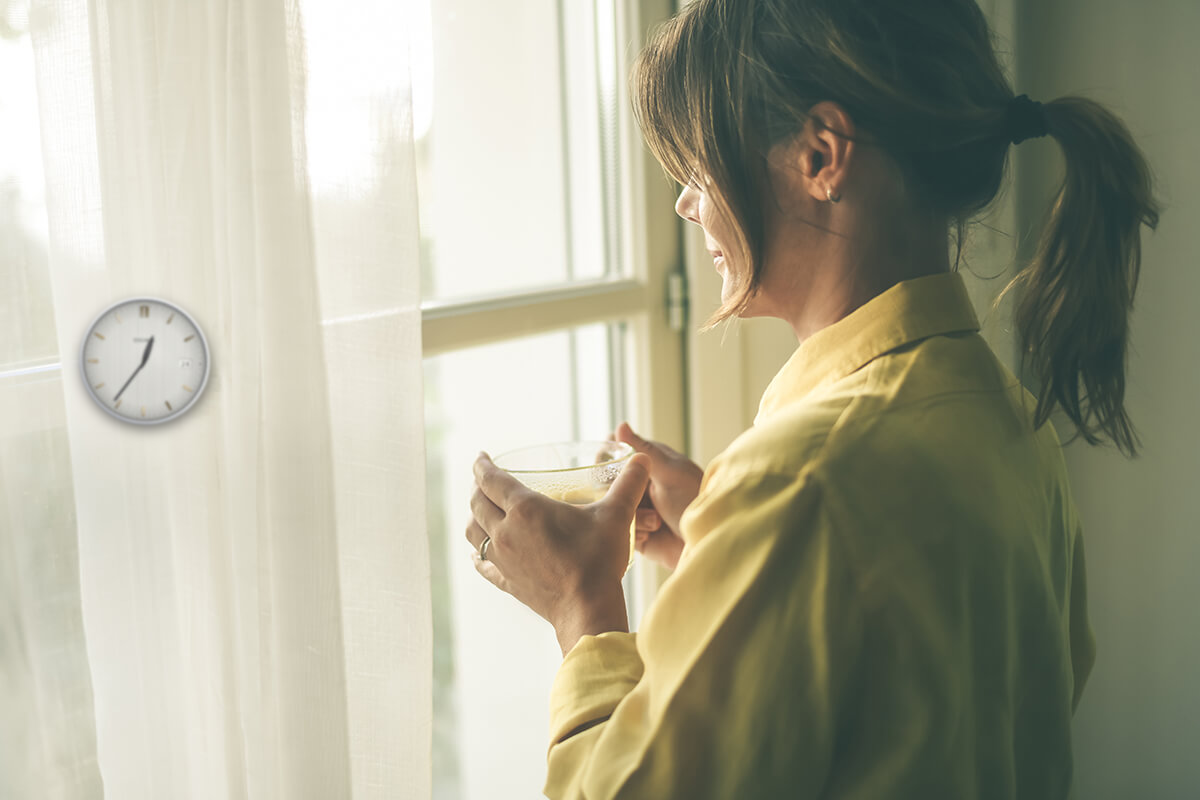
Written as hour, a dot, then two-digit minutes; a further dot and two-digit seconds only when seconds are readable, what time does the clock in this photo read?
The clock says 12.36
